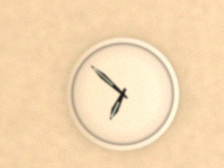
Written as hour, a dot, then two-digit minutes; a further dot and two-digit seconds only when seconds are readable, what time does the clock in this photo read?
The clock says 6.52
